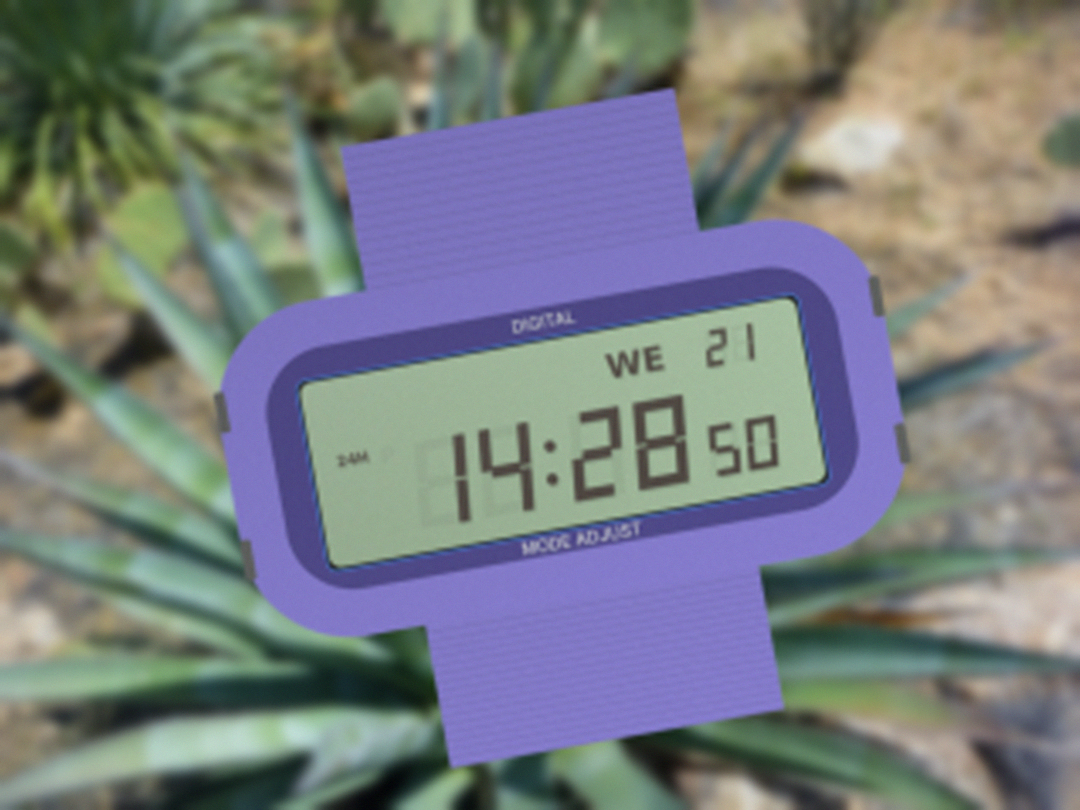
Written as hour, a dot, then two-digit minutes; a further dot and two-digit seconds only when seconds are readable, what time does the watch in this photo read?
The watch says 14.28.50
